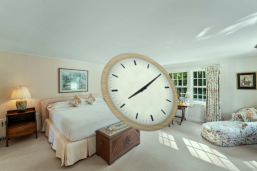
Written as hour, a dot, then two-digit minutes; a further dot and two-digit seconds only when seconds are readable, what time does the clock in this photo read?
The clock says 8.10
